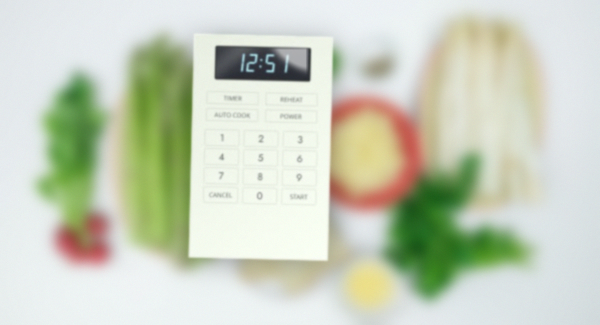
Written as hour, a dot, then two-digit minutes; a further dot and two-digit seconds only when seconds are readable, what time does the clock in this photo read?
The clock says 12.51
